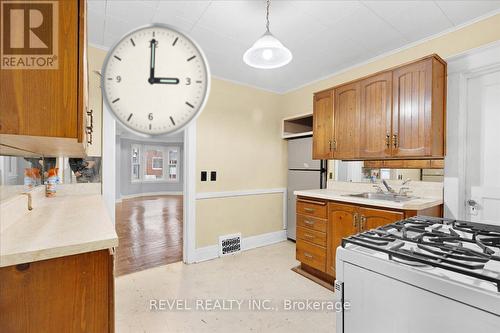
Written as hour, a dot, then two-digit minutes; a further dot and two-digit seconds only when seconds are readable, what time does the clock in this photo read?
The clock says 3.00
